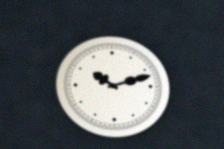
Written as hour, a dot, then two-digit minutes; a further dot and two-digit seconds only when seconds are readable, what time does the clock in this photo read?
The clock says 10.12
